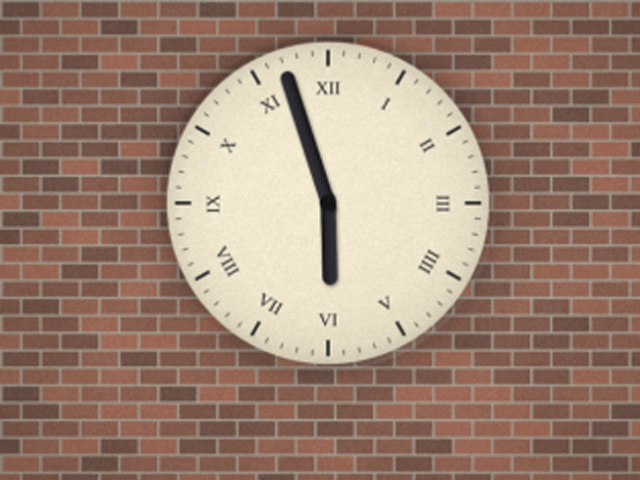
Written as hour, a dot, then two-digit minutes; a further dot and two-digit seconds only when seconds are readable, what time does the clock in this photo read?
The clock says 5.57
